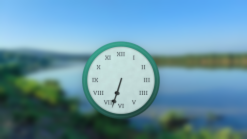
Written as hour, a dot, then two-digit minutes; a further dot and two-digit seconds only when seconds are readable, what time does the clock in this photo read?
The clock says 6.33
